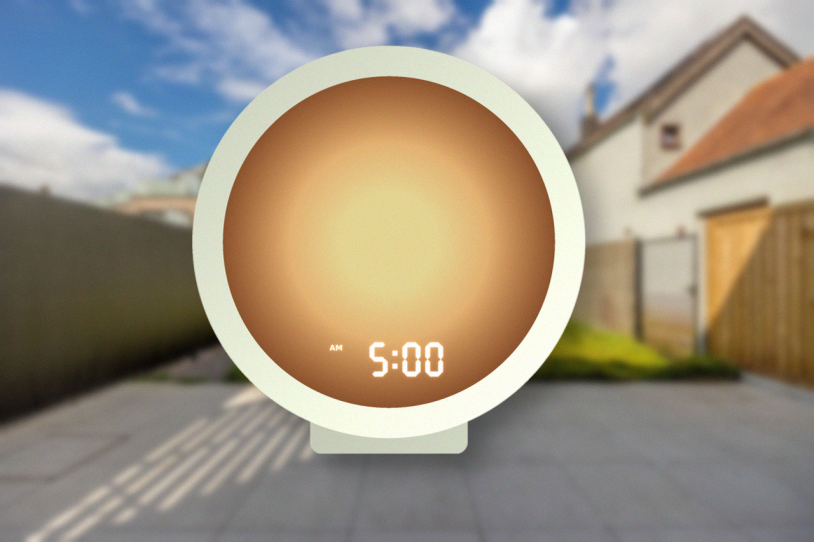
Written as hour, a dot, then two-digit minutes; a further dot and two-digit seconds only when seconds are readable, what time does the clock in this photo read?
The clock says 5.00
